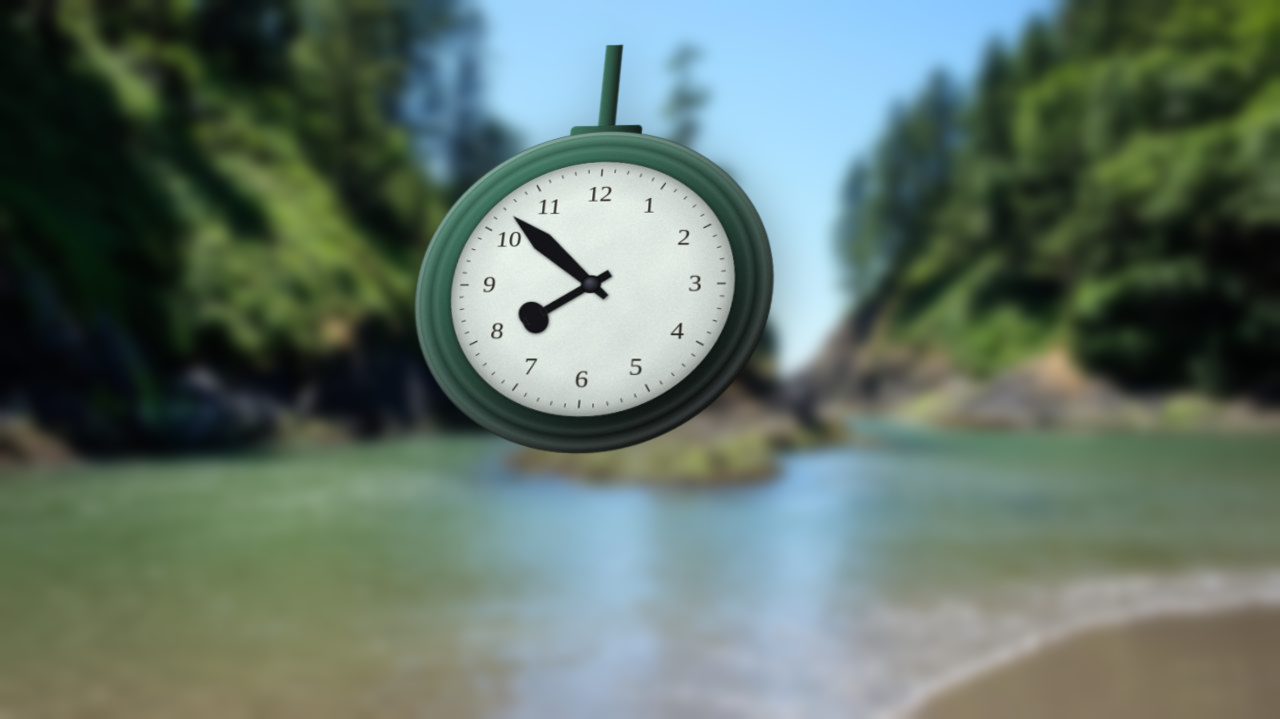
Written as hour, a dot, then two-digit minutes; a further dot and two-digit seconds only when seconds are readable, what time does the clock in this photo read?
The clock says 7.52
